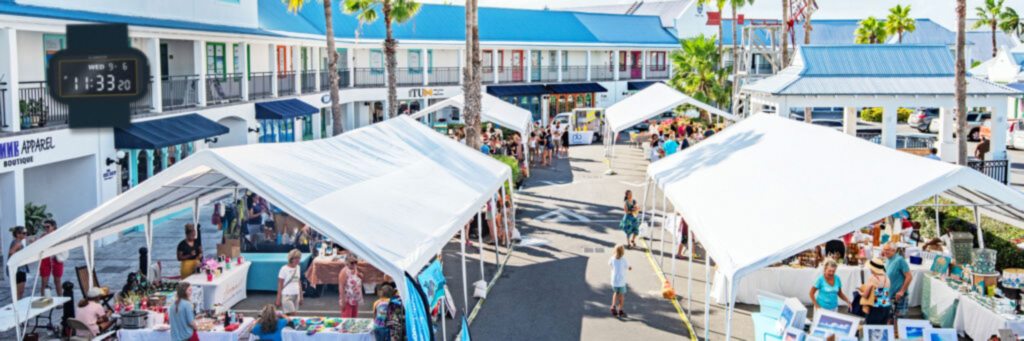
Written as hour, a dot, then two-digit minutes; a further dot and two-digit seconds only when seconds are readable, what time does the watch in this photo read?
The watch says 11.33
